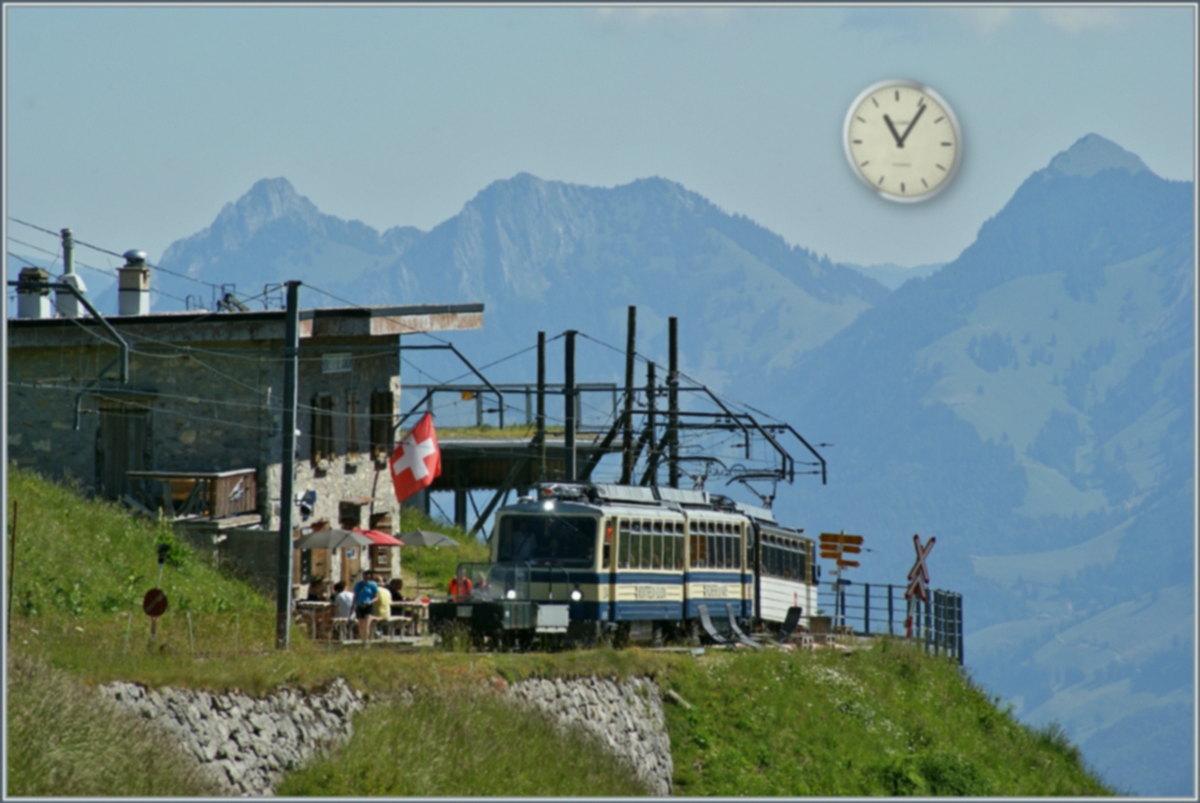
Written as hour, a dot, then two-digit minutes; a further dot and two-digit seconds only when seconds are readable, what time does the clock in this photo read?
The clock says 11.06
